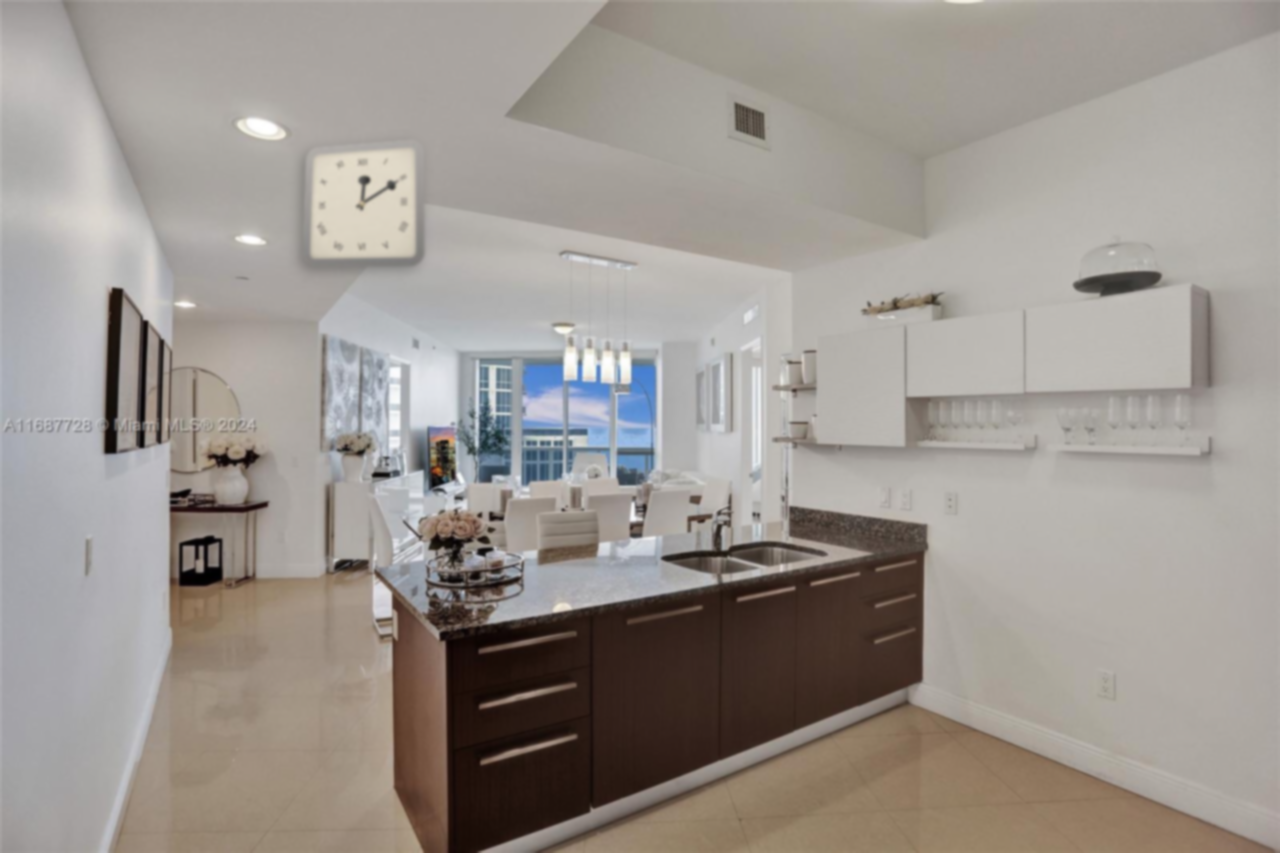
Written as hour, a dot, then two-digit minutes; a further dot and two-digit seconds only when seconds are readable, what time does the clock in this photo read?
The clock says 12.10
